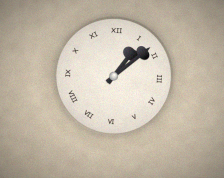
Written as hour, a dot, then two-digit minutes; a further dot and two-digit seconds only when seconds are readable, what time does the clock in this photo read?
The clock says 1.08
